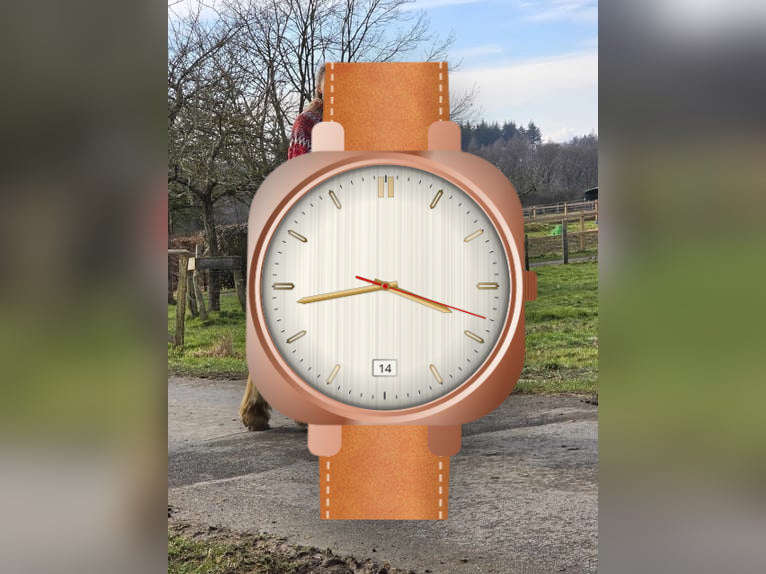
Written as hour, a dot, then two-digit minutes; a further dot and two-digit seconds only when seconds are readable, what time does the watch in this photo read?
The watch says 3.43.18
